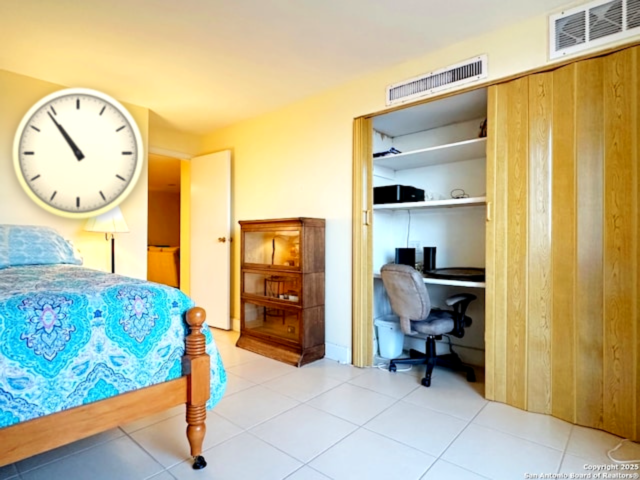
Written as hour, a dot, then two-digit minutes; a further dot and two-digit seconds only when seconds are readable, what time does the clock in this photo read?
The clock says 10.54
